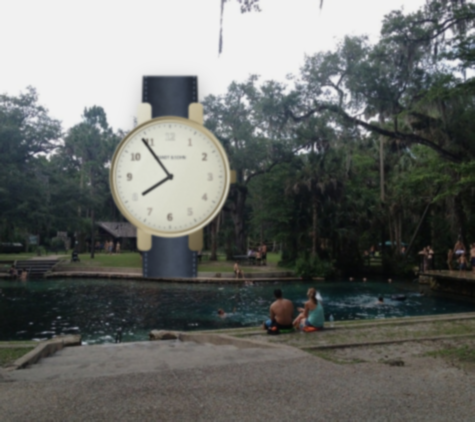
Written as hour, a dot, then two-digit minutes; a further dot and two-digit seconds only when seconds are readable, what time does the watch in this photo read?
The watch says 7.54
